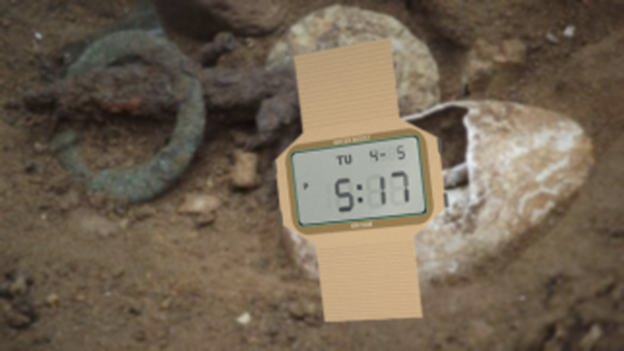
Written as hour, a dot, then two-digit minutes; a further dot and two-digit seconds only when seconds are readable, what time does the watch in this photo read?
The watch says 5.17
